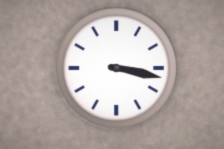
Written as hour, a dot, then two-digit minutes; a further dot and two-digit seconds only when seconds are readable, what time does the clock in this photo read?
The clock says 3.17
